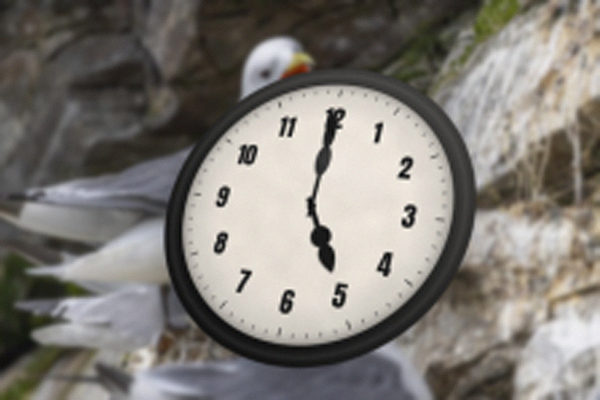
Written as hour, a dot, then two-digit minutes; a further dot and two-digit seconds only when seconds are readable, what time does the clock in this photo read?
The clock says 5.00
